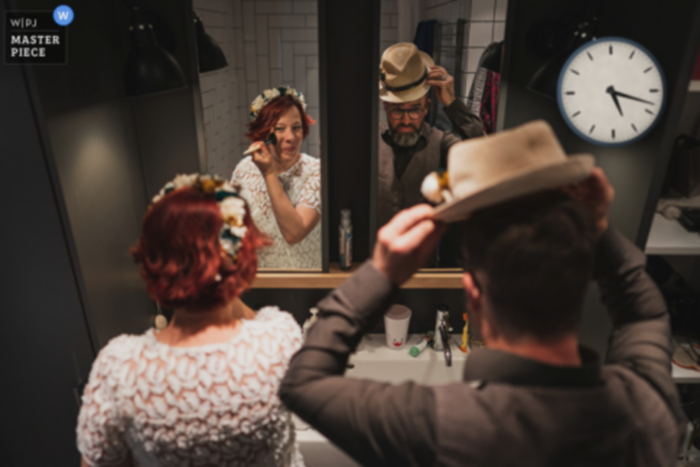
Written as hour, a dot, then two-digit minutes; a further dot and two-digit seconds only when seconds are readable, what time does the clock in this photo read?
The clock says 5.18
